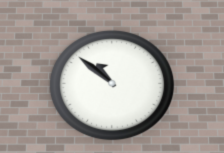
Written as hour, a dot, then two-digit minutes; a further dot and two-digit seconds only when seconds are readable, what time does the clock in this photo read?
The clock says 10.52
